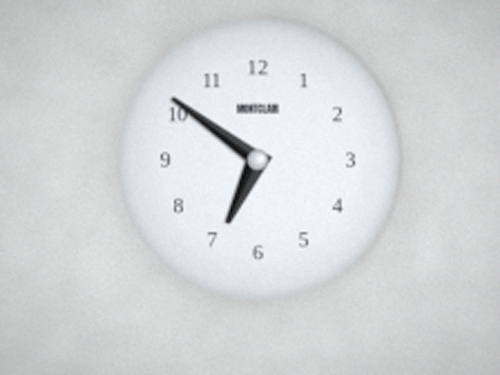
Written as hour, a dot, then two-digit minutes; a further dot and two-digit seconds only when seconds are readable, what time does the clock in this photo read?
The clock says 6.51
